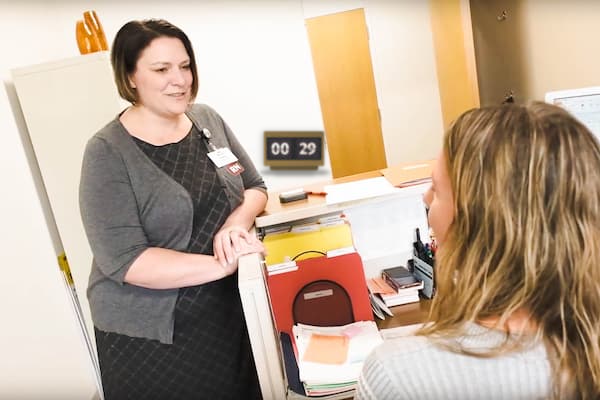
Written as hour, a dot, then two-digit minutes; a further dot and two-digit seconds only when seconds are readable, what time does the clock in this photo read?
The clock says 0.29
